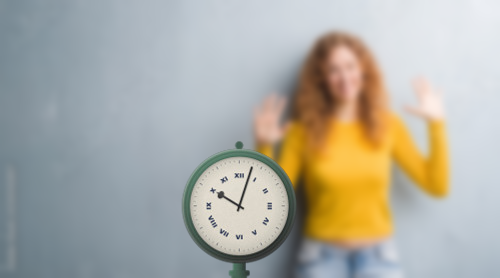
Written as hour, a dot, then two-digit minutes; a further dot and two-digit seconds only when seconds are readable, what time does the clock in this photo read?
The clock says 10.03
